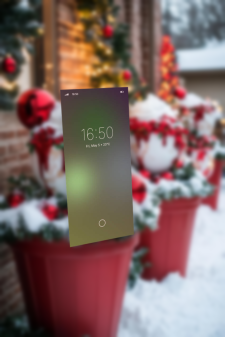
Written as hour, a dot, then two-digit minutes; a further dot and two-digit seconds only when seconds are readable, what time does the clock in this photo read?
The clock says 16.50
